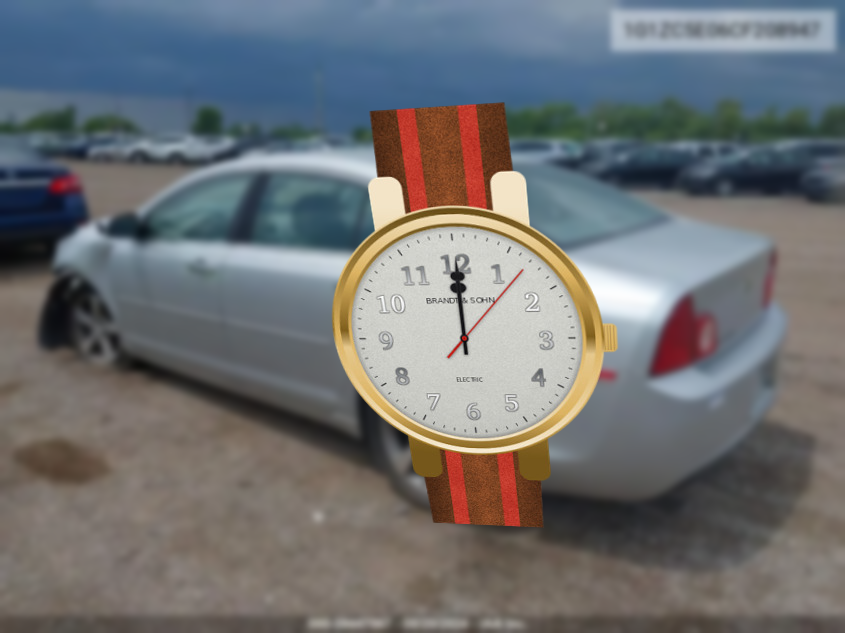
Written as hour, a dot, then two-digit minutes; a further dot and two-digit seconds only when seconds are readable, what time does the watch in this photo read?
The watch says 12.00.07
